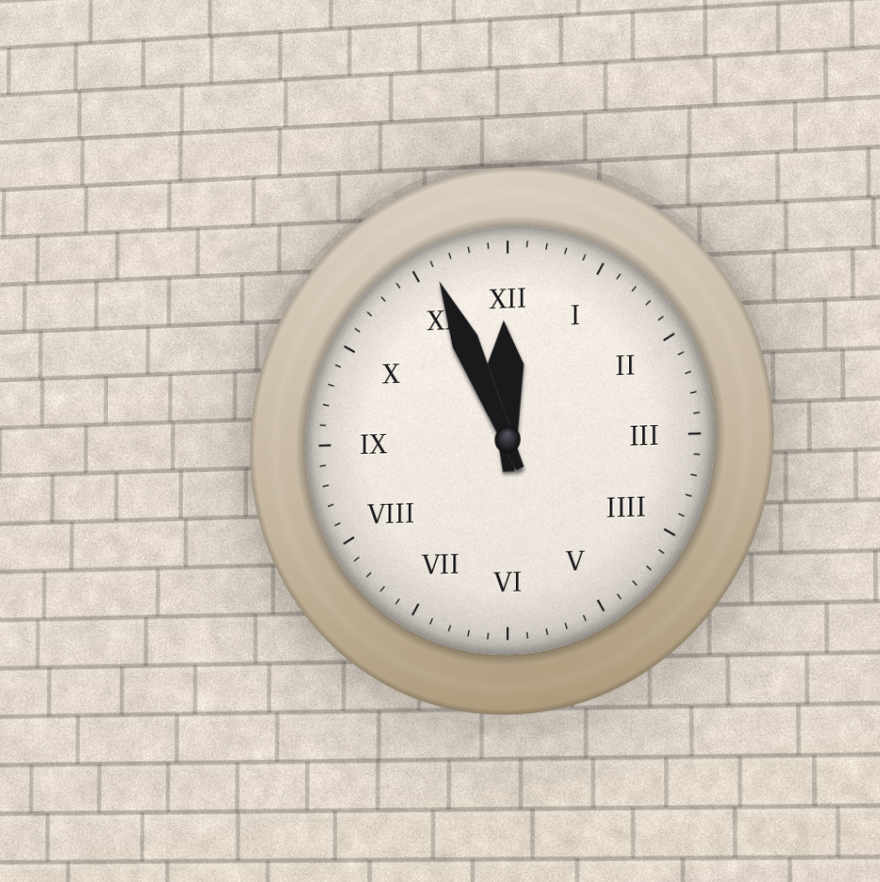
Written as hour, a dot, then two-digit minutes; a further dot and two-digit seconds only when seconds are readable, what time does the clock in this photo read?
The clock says 11.56
